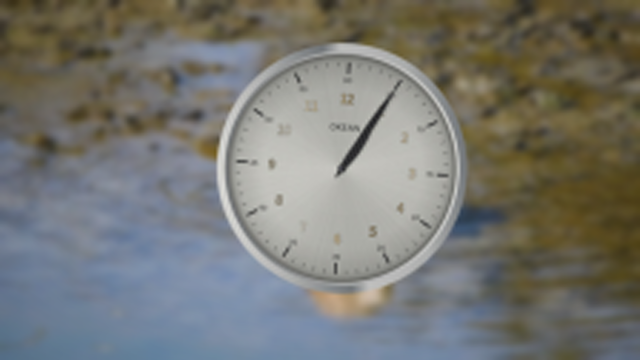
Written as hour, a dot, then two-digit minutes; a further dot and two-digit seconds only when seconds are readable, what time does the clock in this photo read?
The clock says 1.05
